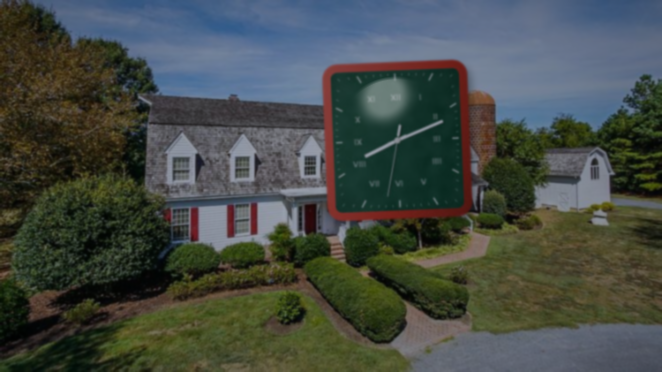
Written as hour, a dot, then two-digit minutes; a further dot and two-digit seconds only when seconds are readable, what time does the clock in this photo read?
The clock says 8.11.32
